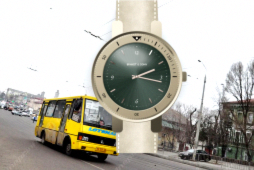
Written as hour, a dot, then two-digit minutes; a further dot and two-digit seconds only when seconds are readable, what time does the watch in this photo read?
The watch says 2.17
